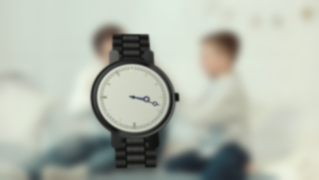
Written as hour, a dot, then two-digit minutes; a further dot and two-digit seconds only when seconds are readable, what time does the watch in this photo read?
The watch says 3.18
